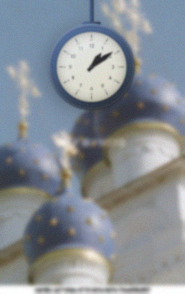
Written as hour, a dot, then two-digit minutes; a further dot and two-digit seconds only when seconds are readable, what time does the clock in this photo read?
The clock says 1.09
